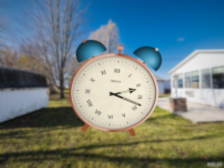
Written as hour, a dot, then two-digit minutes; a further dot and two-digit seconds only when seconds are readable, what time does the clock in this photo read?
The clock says 2.18
